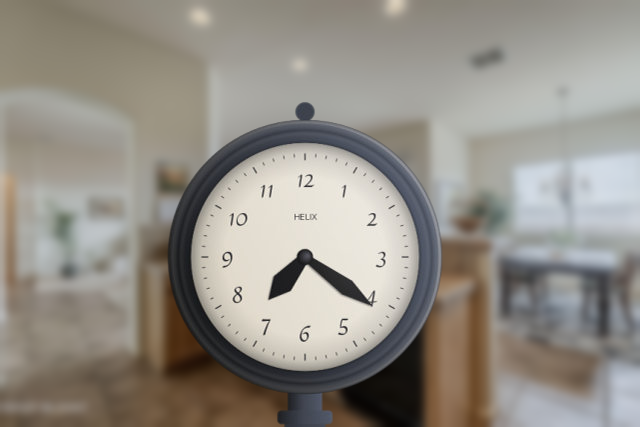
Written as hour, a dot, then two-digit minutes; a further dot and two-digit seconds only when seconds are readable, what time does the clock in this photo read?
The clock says 7.21
